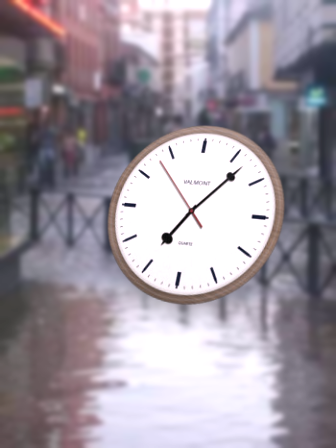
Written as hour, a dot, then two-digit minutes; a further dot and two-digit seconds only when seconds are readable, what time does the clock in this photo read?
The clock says 7.06.53
